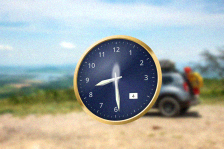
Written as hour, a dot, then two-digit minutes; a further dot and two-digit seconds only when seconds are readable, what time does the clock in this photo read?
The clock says 8.29
